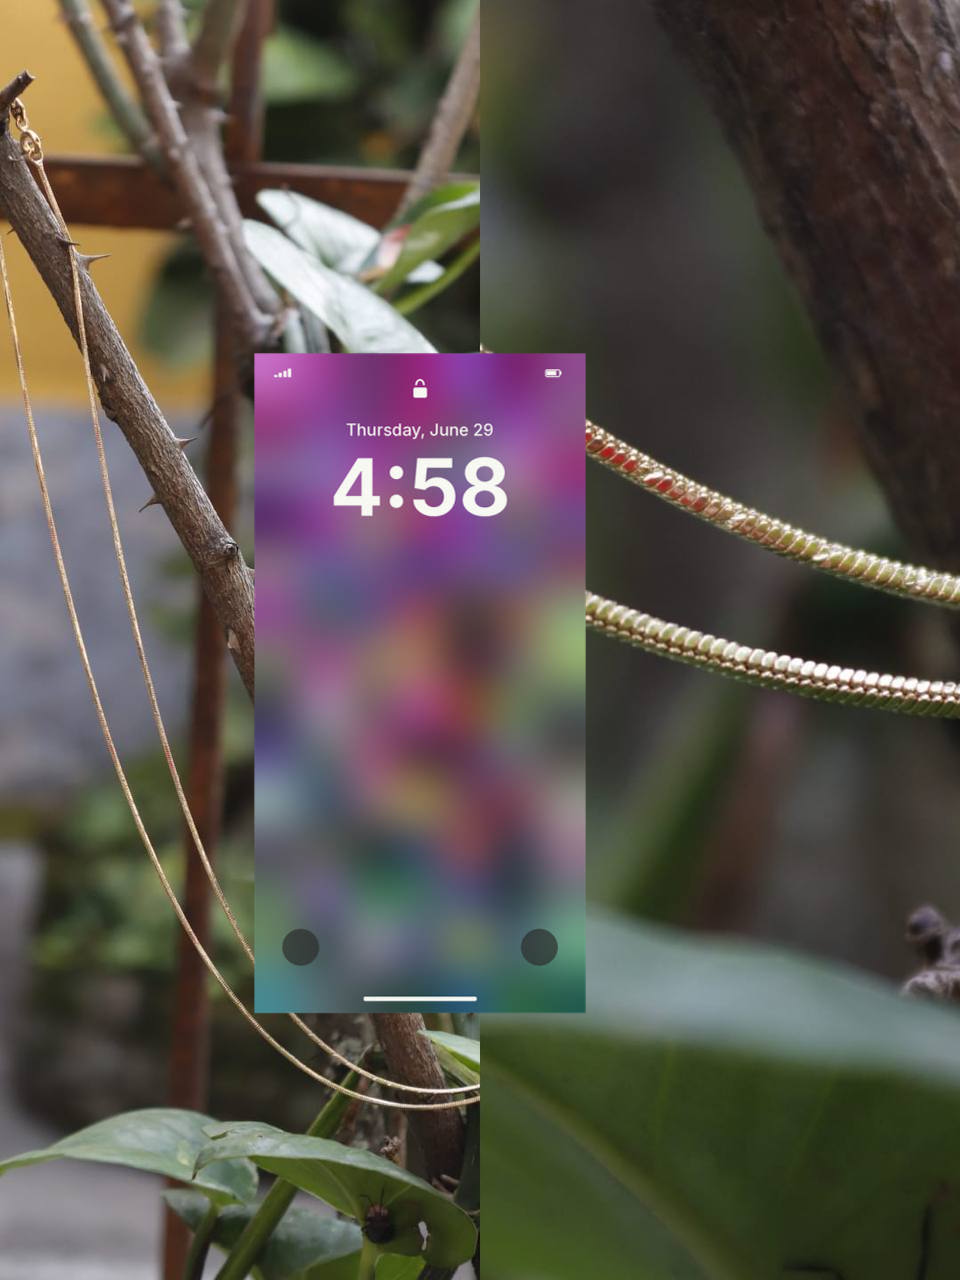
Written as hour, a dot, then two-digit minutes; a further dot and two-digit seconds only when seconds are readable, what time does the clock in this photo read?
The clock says 4.58
